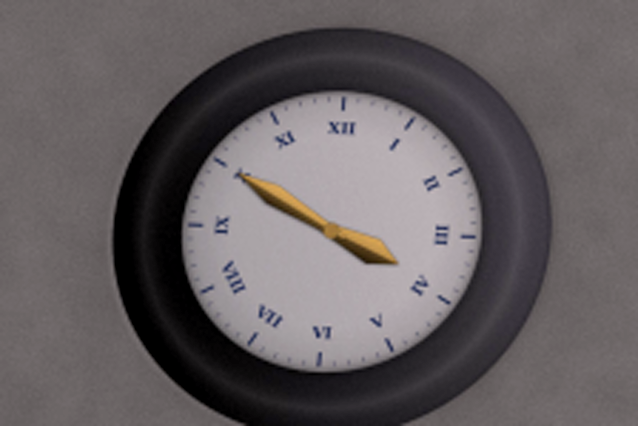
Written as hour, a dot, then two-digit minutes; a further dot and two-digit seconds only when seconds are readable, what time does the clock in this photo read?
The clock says 3.50
